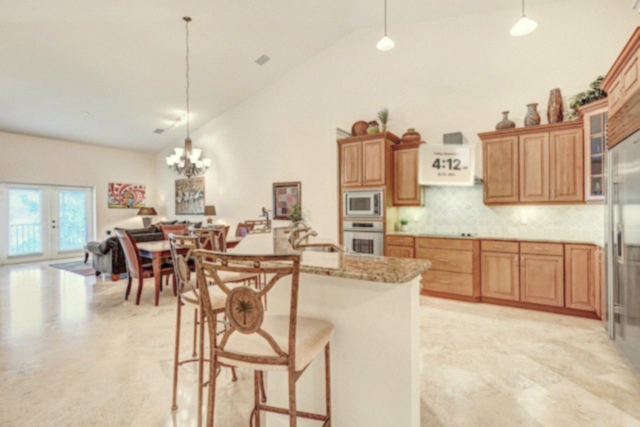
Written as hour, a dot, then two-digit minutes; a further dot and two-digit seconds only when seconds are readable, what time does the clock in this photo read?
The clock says 4.12
